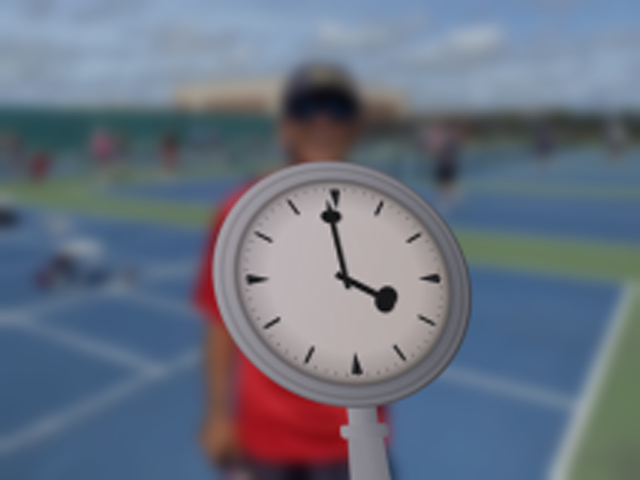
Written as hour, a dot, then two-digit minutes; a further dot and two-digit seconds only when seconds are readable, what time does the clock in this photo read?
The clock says 3.59
